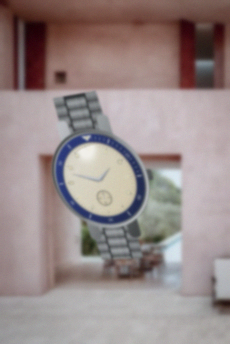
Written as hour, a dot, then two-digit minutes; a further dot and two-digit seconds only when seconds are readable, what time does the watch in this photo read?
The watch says 1.48
